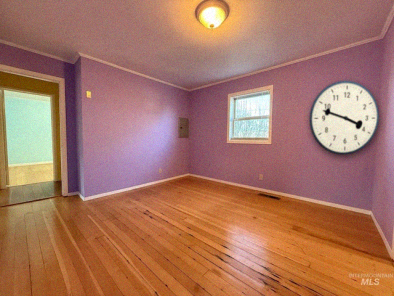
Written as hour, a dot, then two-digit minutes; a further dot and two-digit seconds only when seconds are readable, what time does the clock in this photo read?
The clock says 3.48
